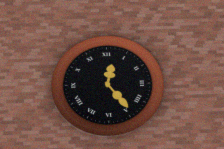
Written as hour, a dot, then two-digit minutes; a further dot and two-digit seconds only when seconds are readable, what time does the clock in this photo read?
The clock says 12.24
